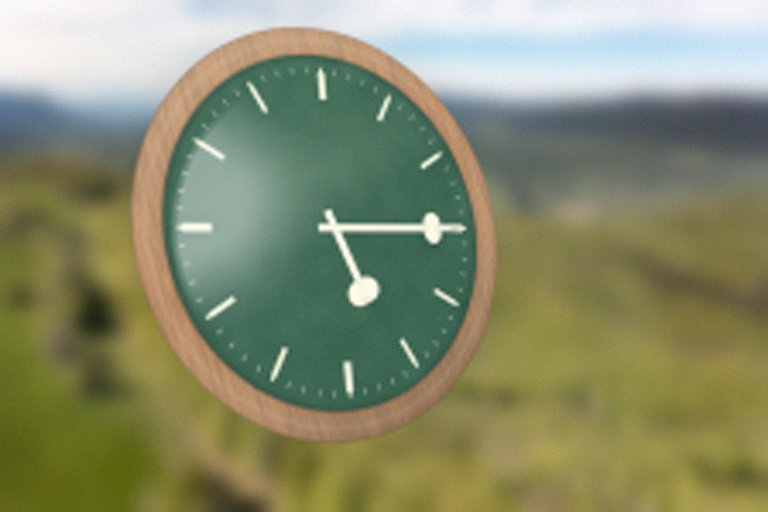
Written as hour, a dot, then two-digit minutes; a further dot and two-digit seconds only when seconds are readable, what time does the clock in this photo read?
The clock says 5.15
